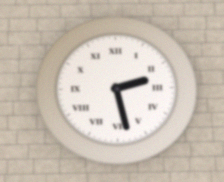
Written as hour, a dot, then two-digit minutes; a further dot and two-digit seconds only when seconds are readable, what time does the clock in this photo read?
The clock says 2.28
